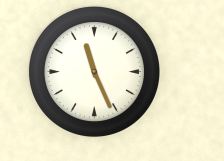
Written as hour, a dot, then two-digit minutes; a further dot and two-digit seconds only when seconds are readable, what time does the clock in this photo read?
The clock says 11.26
